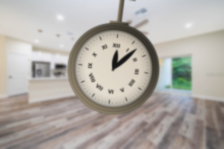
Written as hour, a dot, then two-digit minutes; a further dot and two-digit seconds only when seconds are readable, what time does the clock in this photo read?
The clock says 12.07
